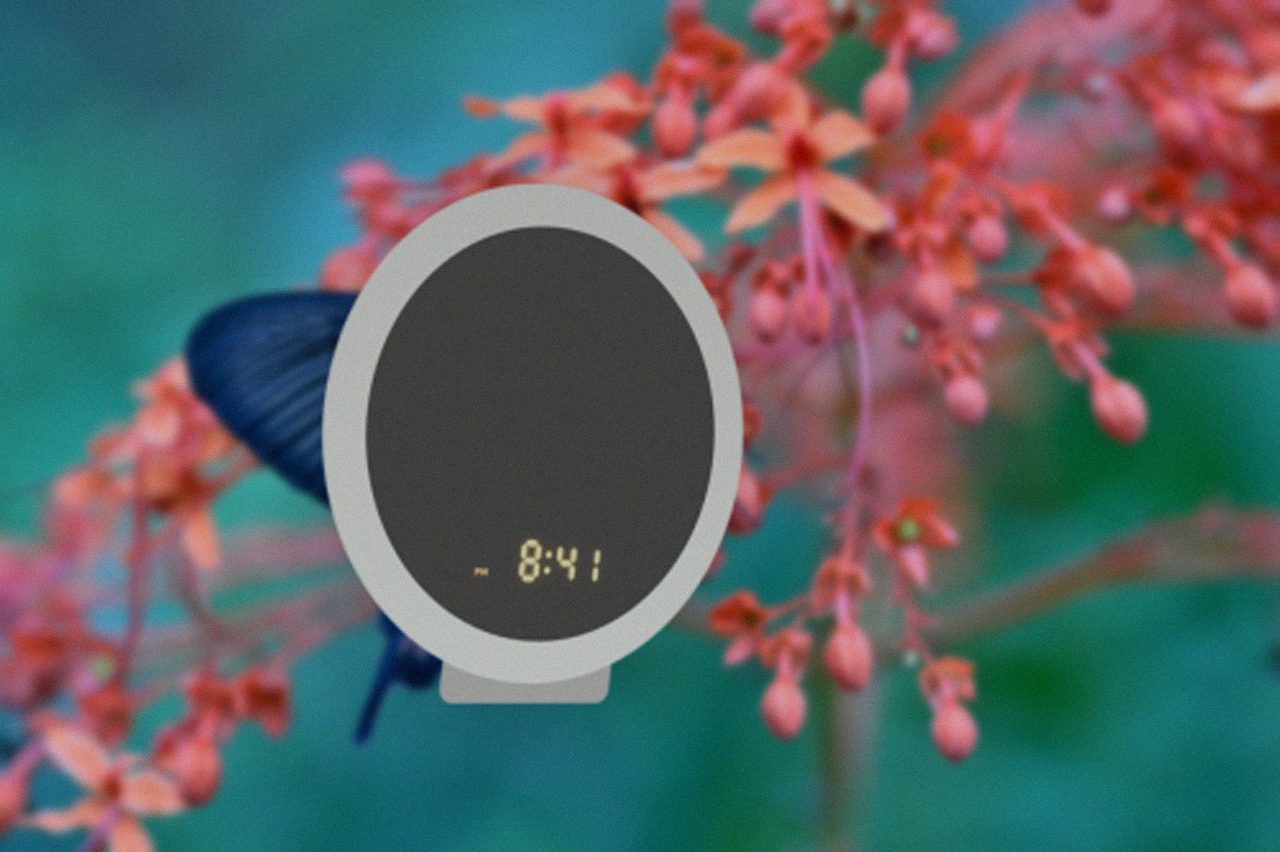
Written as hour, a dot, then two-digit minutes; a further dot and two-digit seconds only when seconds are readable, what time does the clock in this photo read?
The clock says 8.41
